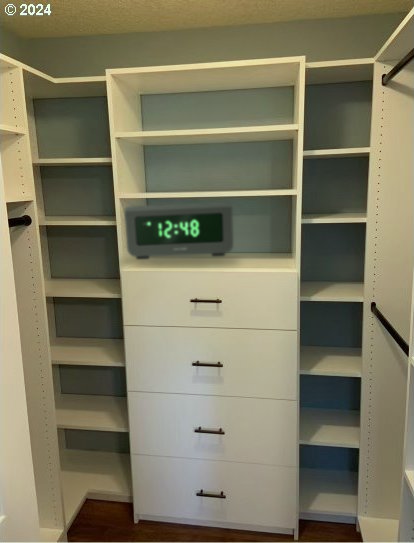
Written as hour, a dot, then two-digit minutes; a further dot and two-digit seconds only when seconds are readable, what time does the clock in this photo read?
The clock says 12.48
